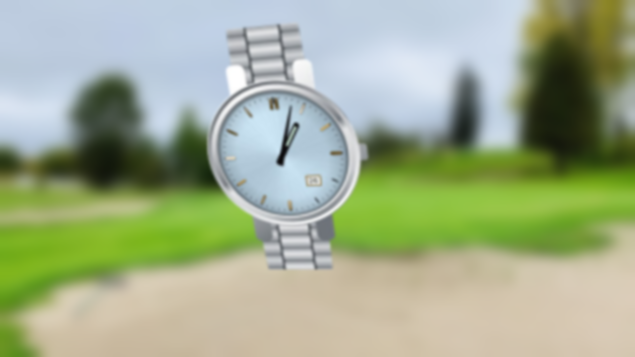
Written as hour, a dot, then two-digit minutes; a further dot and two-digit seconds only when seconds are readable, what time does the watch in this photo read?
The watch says 1.03
